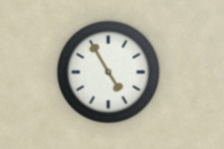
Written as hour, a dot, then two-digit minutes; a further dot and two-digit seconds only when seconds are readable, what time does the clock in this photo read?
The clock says 4.55
